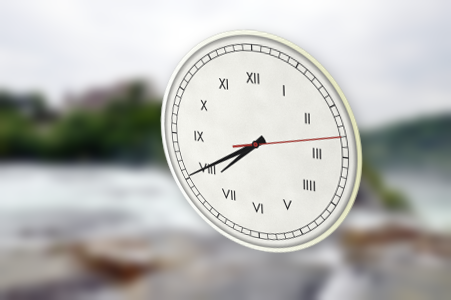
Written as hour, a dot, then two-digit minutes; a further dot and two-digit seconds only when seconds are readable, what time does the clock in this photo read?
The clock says 7.40.13
